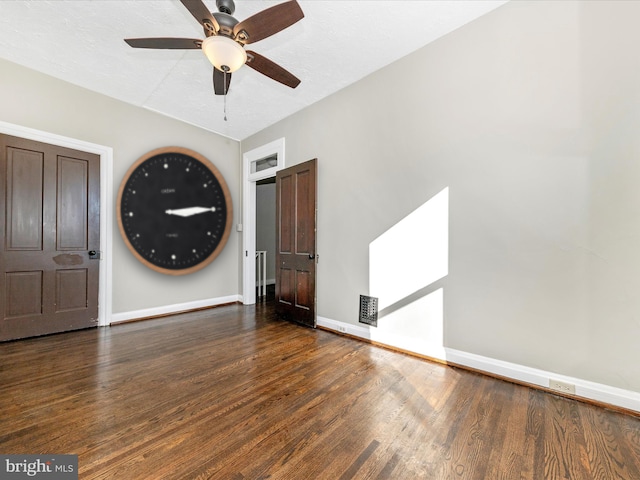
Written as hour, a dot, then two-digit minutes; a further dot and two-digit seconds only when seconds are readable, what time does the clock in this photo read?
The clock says 3.15
